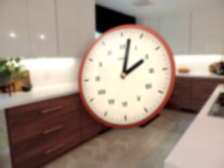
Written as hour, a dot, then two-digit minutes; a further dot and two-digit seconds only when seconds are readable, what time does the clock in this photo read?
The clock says 2.02
